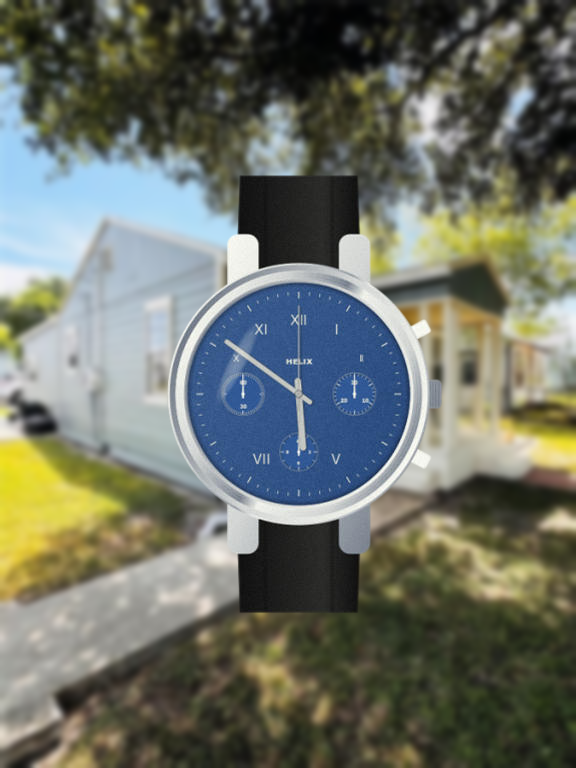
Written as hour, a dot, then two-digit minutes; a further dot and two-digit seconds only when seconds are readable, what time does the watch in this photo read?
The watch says 5.51
